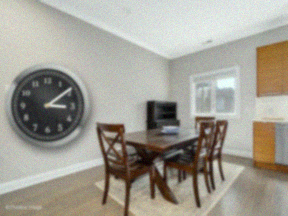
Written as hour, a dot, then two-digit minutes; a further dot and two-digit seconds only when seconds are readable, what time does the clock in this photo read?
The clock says 3.09
